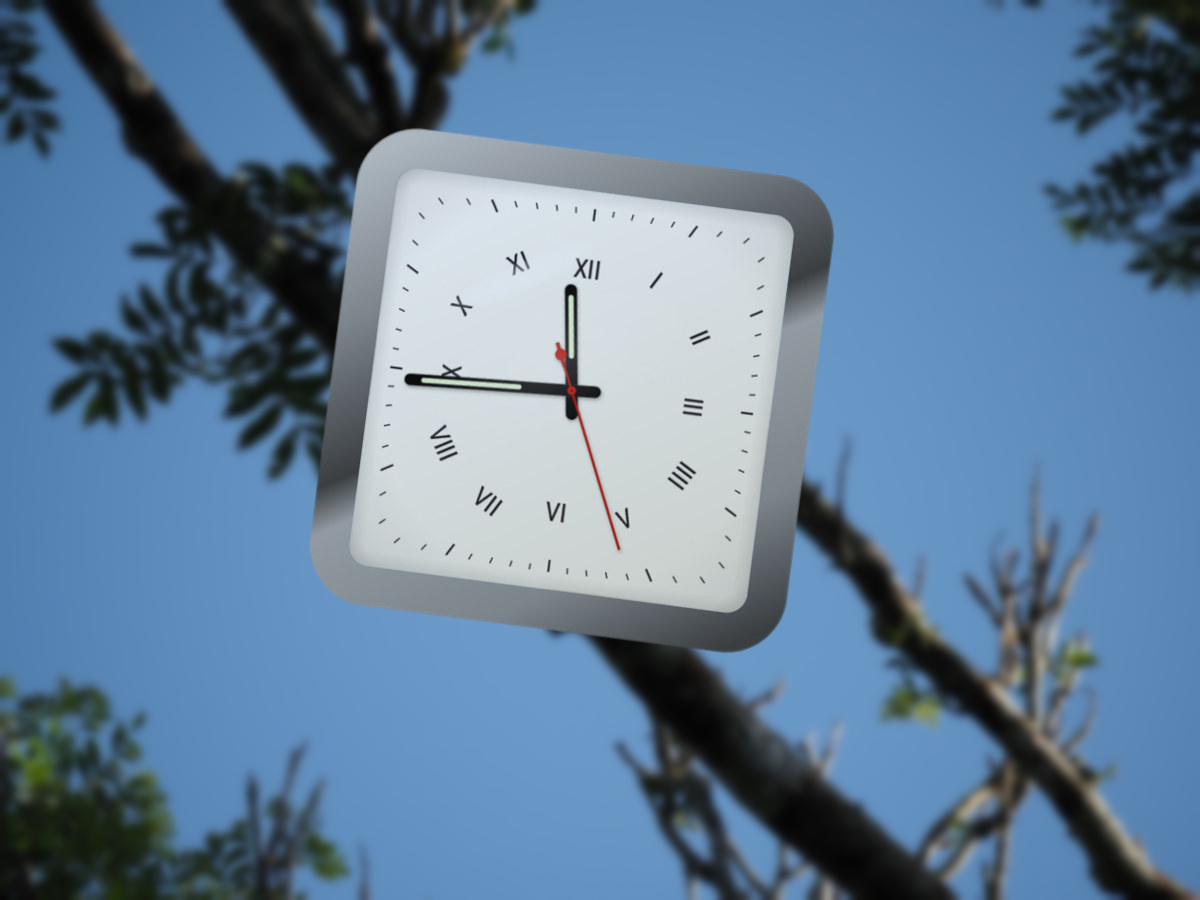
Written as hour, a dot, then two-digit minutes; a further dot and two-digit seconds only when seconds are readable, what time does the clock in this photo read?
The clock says 11.44.26
